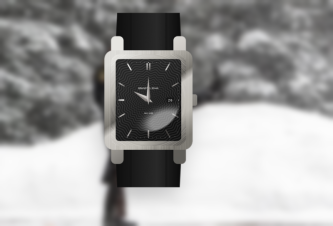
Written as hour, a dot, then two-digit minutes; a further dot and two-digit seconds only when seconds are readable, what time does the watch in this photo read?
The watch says 10.00
